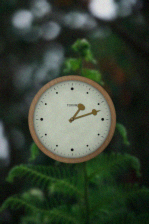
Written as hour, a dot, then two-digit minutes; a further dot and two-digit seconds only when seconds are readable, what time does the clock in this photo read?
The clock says 1.12
